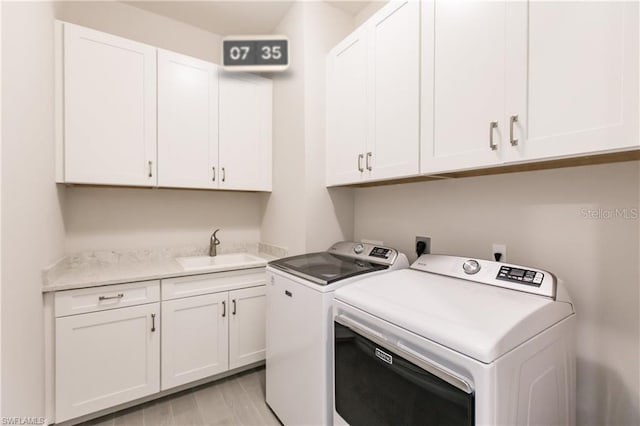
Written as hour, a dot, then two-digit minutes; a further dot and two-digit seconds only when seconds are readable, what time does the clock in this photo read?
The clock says 7.35
